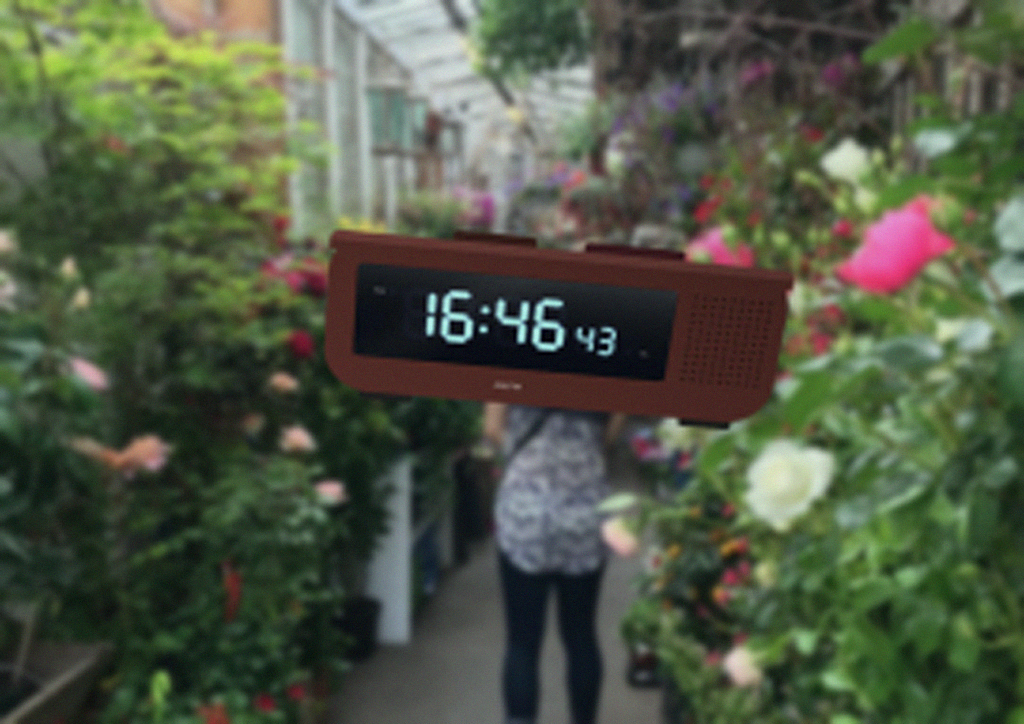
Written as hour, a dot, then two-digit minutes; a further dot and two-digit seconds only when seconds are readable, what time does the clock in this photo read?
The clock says 16.46.43
